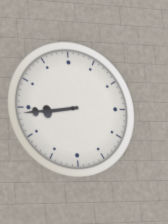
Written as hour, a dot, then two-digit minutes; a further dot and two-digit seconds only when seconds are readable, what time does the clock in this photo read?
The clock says 8.44
